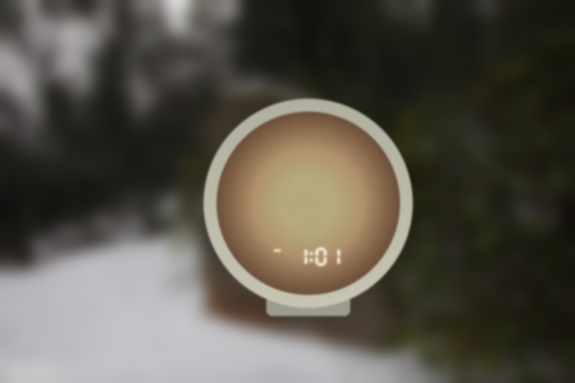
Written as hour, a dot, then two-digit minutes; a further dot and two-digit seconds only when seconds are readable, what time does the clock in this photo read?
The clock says 1.01
